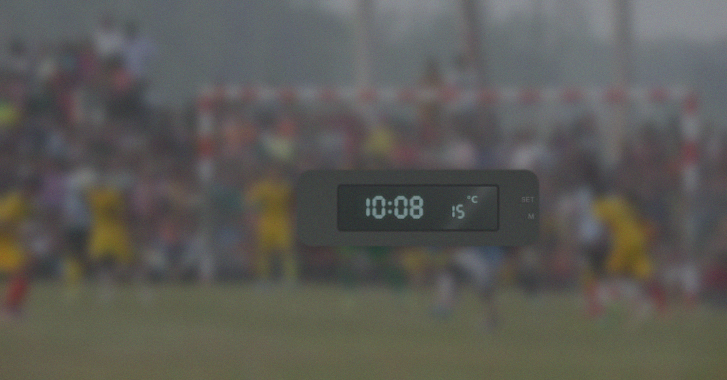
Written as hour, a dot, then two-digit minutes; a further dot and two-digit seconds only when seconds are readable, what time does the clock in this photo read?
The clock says 10.08
